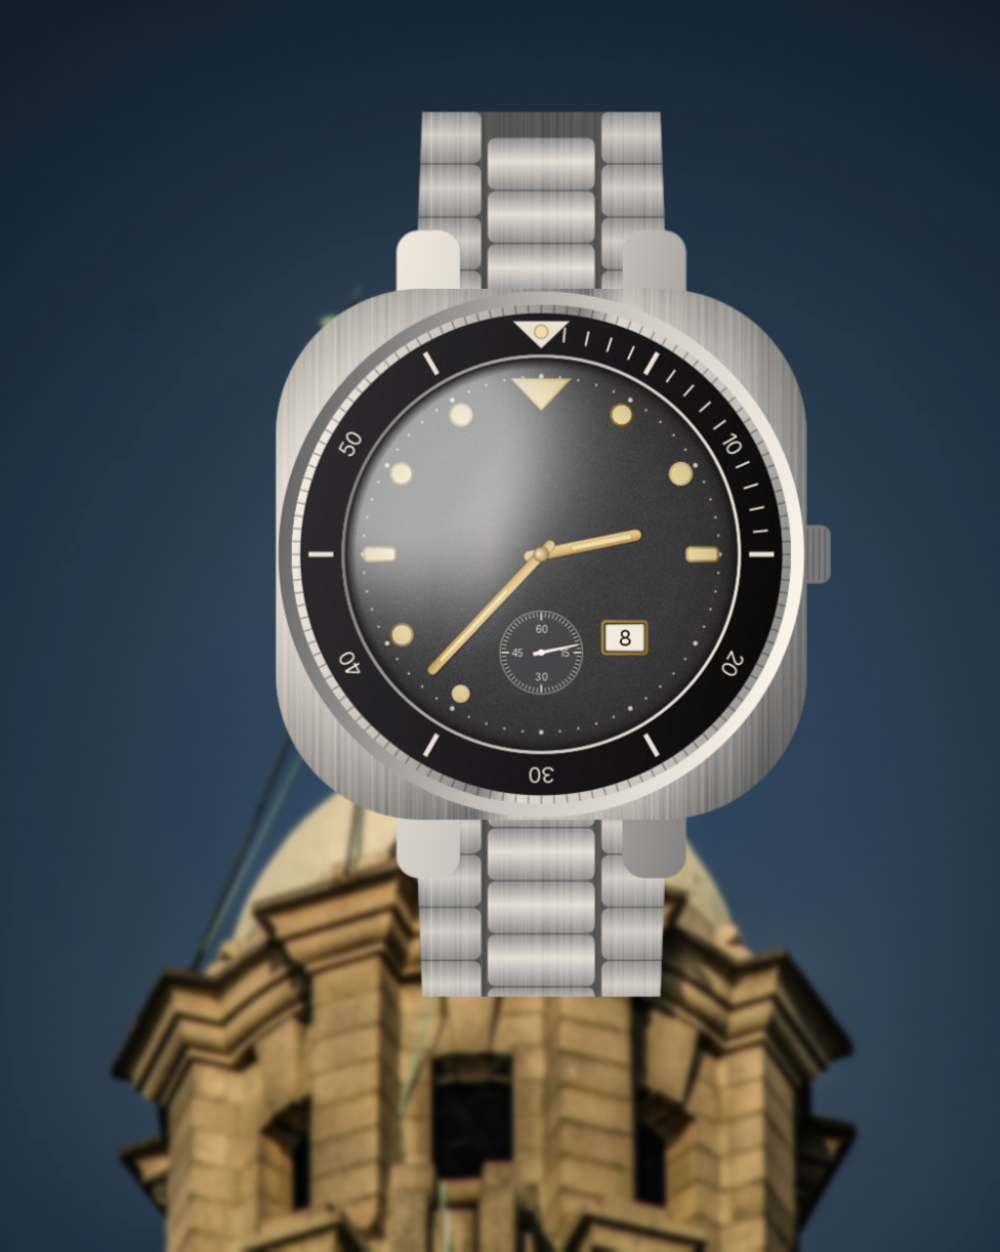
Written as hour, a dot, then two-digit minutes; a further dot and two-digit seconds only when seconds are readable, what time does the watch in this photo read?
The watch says 2.37.13
